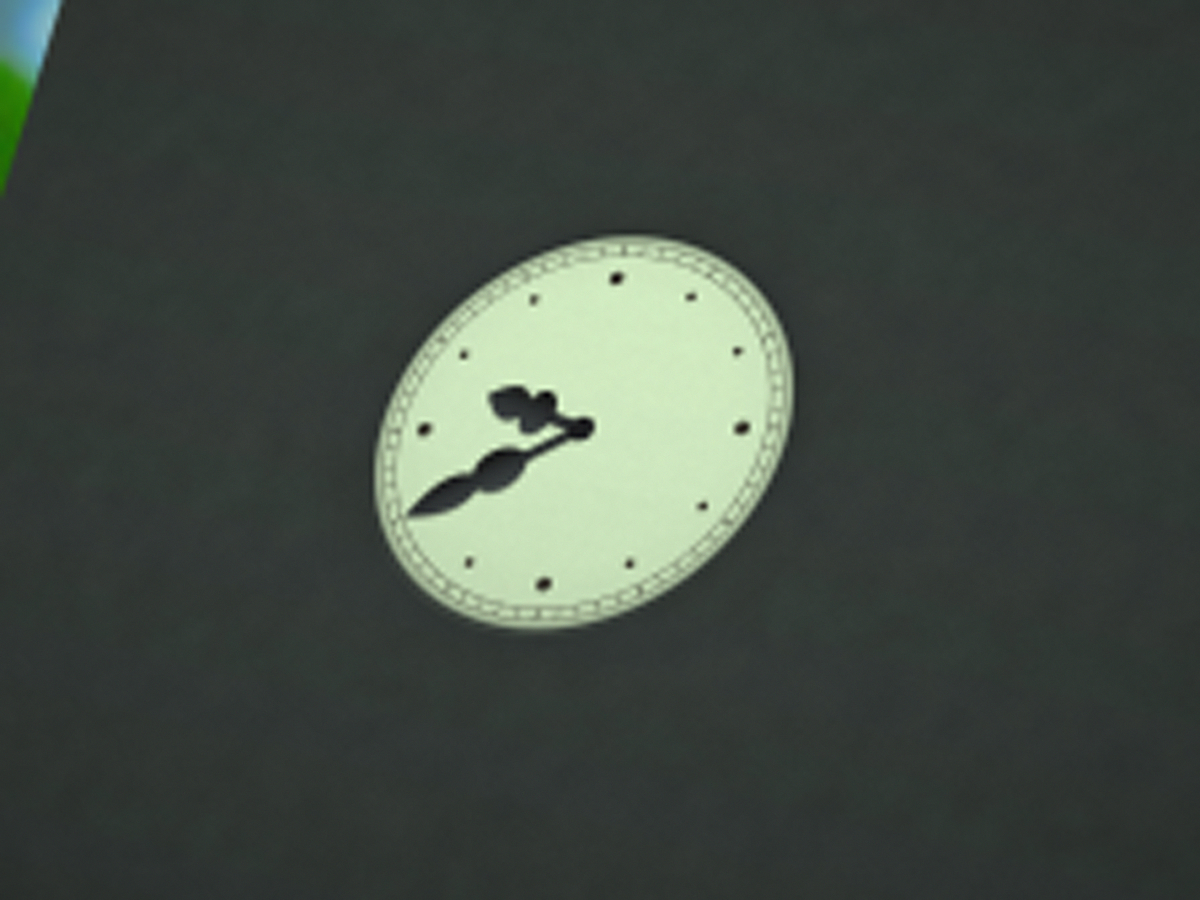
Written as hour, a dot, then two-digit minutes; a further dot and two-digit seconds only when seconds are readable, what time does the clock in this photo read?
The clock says 9.40
